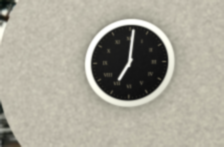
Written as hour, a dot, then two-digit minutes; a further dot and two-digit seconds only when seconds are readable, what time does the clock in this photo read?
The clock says 7.01
